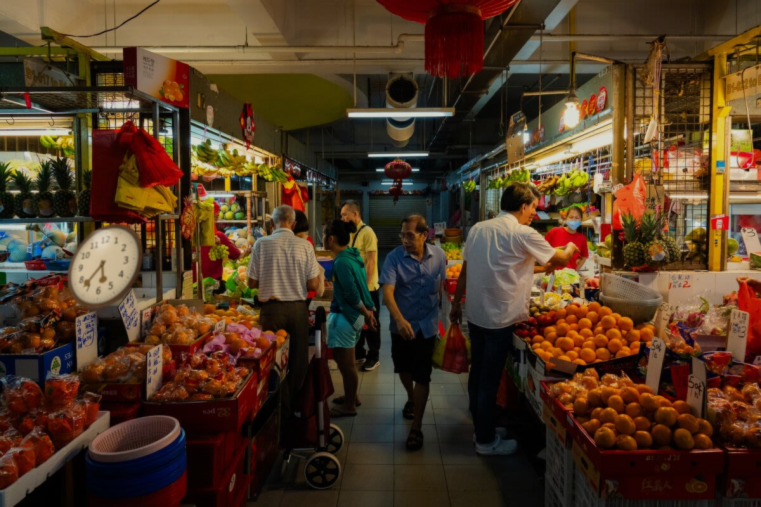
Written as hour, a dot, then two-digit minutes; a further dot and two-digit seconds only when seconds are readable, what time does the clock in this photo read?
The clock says 5.37
